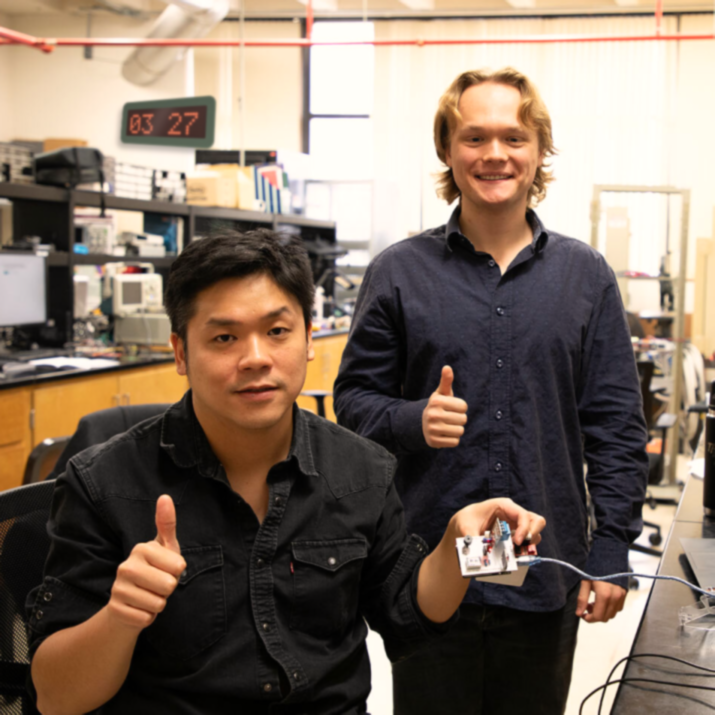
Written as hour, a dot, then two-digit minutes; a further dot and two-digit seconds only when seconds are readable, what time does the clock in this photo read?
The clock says 3.27
